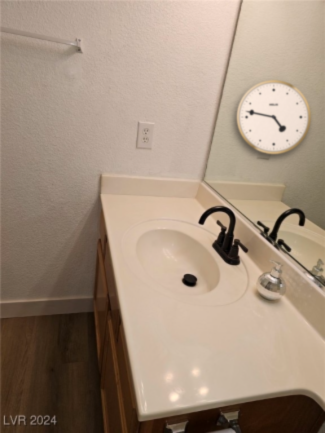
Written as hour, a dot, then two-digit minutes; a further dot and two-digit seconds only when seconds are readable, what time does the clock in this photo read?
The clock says 4.47
